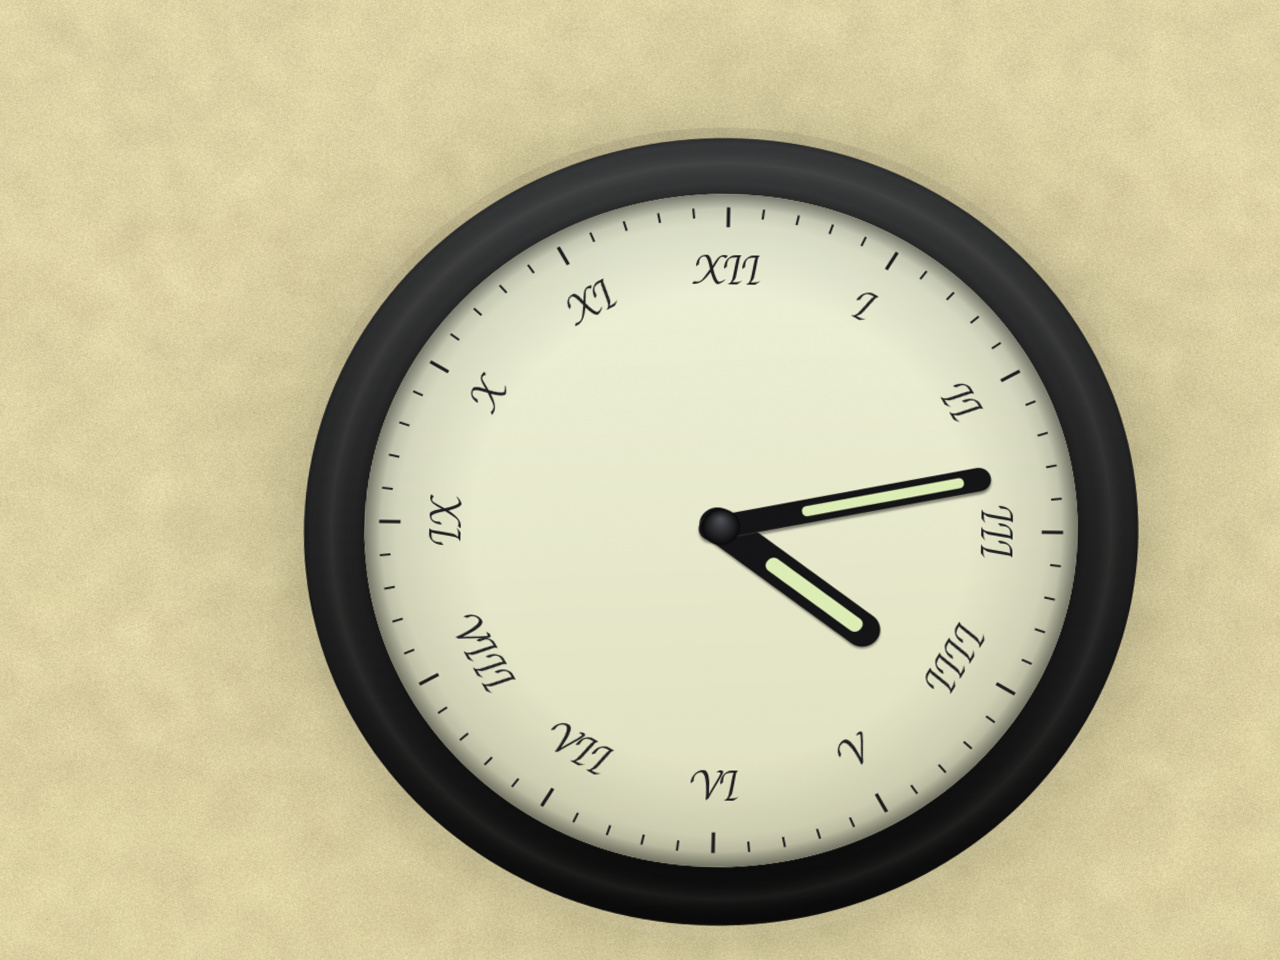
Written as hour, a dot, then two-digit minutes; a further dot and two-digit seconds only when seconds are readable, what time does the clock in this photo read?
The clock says 4.13
